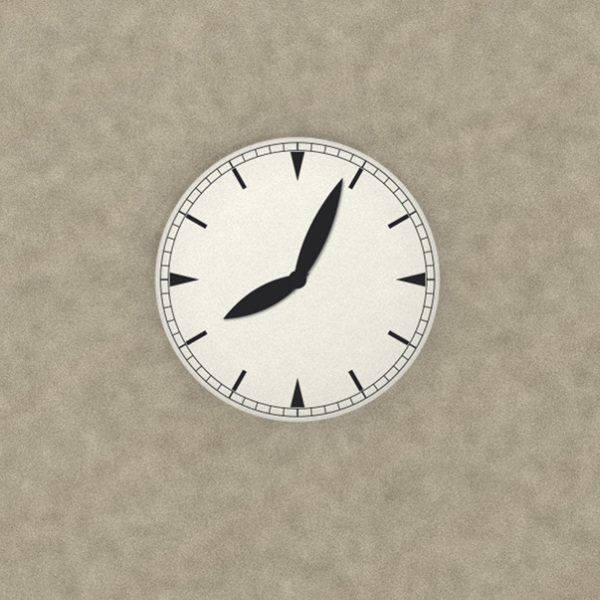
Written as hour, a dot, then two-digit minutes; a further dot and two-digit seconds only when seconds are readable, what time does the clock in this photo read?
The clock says 8.04
